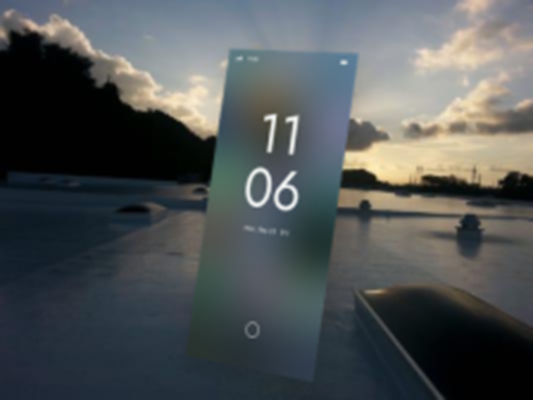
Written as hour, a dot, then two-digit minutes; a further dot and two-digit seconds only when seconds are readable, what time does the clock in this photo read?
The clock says 11.06
